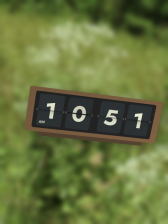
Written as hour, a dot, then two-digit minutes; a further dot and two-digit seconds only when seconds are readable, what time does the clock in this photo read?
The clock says 10.51
